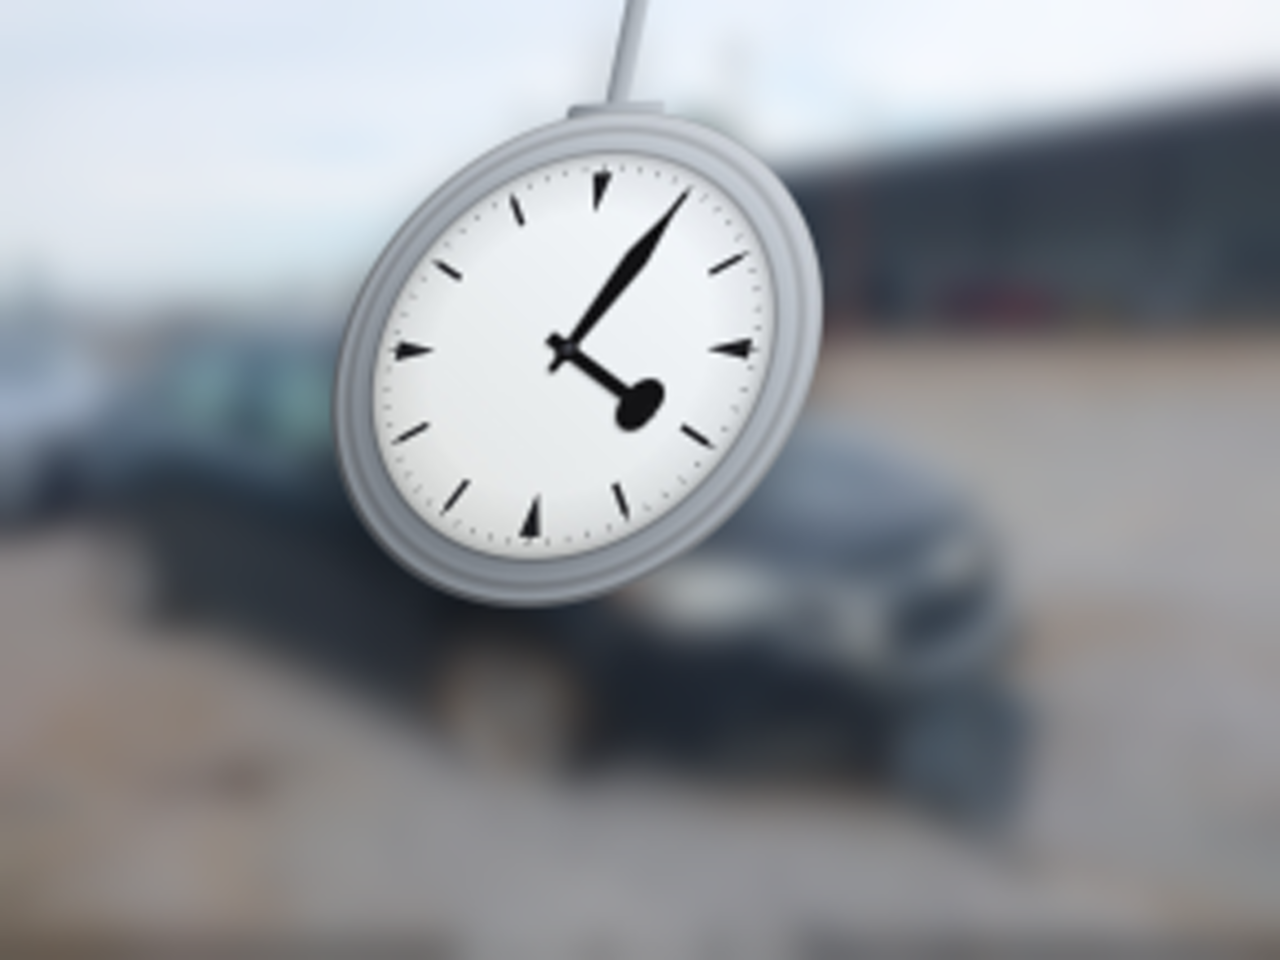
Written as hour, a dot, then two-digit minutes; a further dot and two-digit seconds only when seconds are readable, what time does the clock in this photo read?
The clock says 4.05
